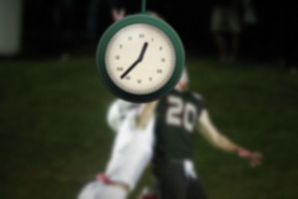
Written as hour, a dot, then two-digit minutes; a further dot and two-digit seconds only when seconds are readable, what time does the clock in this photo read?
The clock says 12.37
